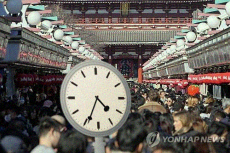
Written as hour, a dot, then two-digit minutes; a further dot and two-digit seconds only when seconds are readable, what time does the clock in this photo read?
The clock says 4.34
